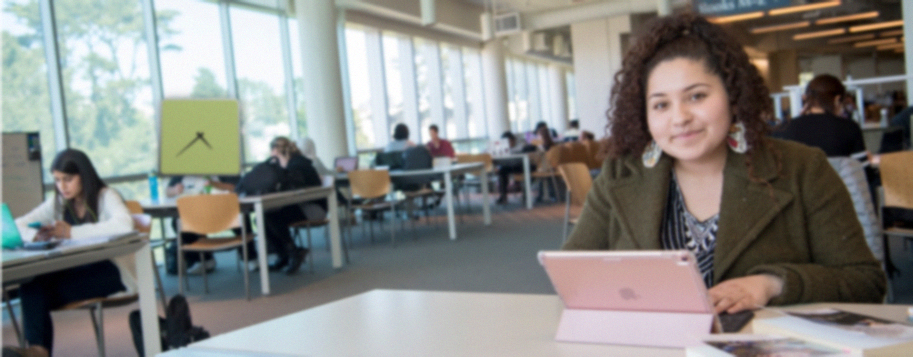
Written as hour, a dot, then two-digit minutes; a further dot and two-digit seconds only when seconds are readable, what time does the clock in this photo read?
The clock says 4.38
